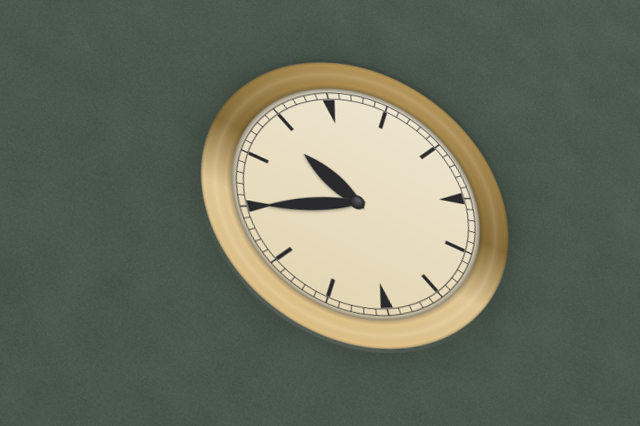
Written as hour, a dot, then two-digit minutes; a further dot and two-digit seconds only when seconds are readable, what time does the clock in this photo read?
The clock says 10.45
